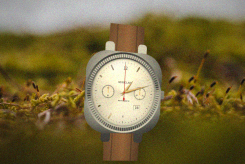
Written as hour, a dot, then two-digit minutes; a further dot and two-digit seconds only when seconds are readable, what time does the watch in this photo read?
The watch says 1.12
